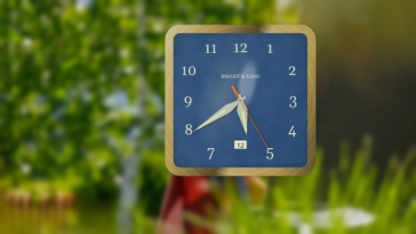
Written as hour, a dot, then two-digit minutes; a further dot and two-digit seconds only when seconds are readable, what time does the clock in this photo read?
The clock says 5.39.25
